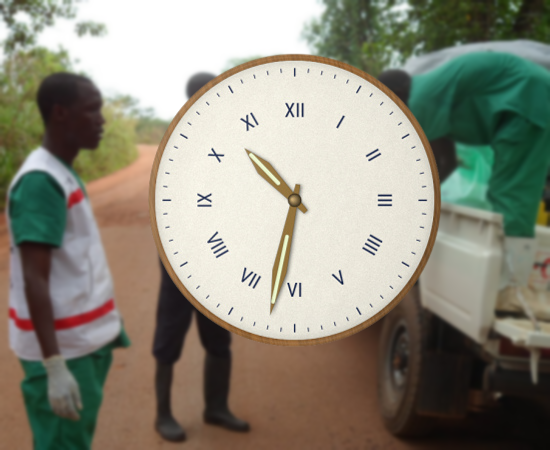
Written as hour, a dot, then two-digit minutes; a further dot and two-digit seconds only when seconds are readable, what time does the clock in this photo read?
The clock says 10.32
